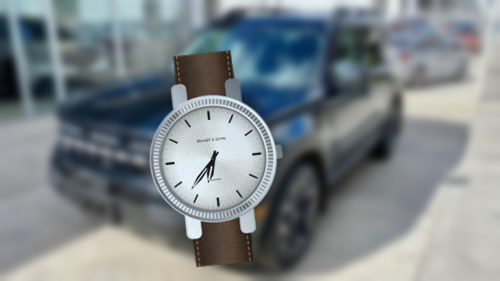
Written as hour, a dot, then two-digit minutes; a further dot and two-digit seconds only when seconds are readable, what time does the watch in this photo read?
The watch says 6.37
